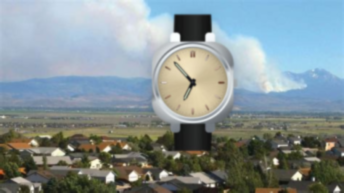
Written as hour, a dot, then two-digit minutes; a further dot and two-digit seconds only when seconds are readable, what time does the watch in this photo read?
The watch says 6.53
